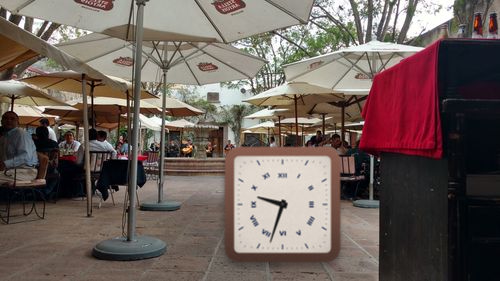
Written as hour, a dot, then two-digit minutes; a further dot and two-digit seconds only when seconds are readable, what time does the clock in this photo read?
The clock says 9.33
